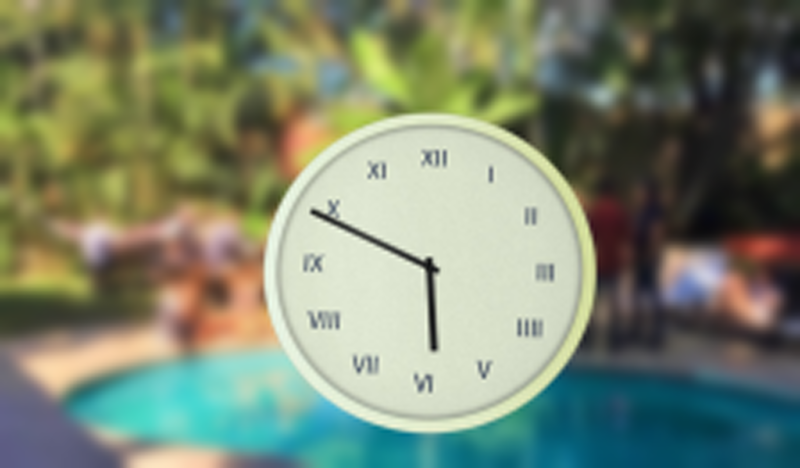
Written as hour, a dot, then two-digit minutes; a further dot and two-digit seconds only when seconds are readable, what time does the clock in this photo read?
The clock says 5.49
